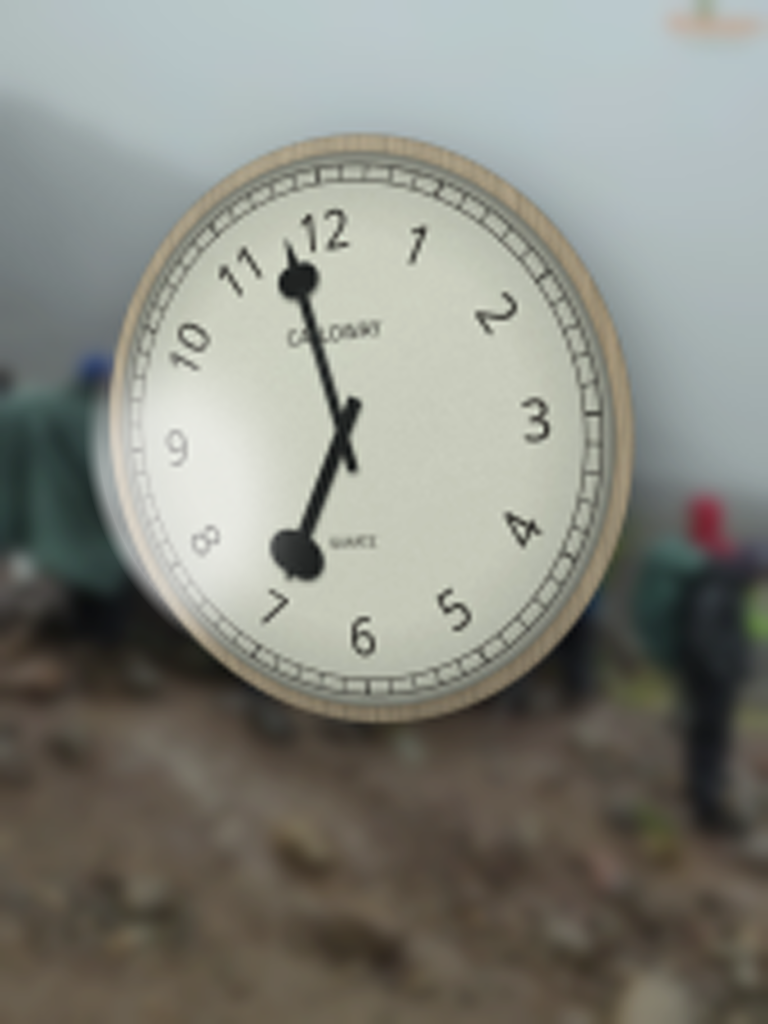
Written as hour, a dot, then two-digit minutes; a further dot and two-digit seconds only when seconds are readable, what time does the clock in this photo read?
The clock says 6.58
